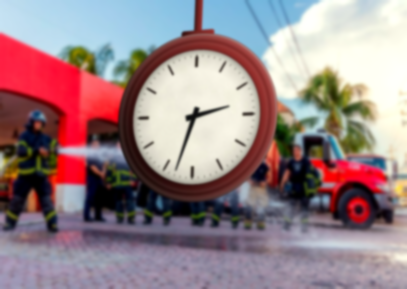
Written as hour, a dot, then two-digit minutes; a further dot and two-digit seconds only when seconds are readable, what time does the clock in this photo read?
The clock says 2.33
